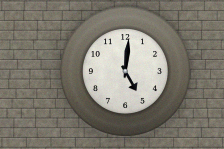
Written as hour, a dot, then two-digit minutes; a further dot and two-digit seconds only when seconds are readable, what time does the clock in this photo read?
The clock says 5.01
